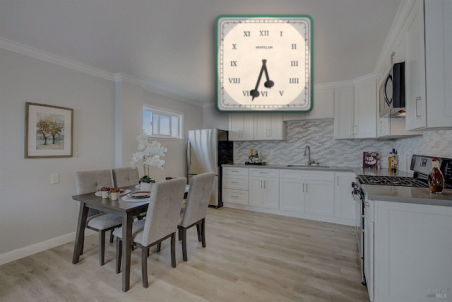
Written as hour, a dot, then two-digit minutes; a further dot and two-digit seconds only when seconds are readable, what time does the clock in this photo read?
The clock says 5.33
